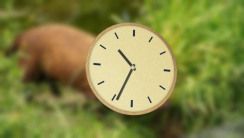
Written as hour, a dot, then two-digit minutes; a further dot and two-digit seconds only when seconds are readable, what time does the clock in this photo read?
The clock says 10.34
